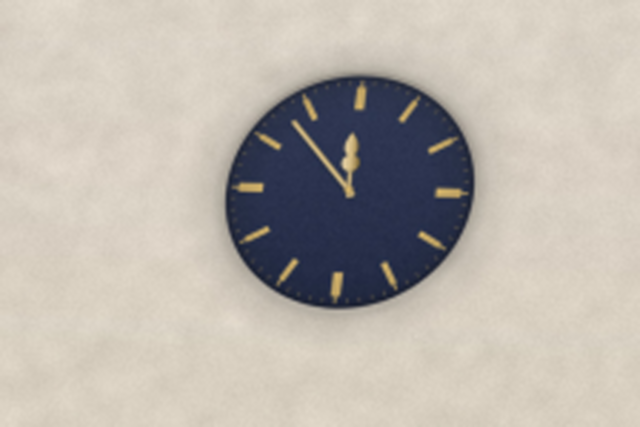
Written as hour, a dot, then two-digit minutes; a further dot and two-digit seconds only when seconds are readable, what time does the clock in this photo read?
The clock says 11.53
